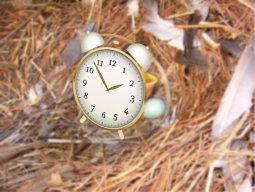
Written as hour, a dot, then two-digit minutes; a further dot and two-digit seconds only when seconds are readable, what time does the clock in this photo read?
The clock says 1.53
